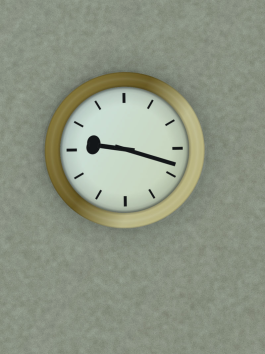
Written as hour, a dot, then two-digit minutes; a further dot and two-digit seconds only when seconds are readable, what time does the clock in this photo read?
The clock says 9.18
